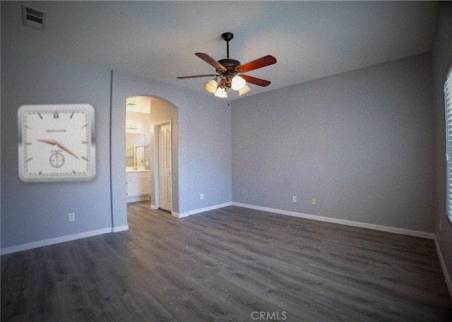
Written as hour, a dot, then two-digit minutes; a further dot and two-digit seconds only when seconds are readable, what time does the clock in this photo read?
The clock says 9.21
